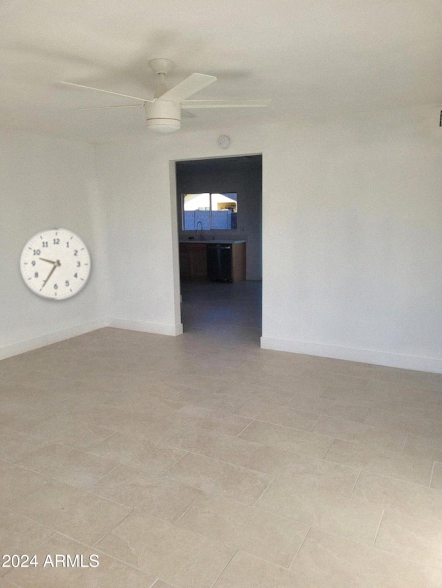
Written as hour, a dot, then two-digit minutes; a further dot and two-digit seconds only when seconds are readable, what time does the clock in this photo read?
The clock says 9.35
